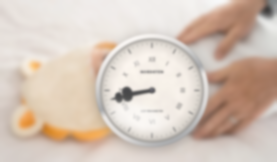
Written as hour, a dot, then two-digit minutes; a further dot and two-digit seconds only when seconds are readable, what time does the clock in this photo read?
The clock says 8.43
